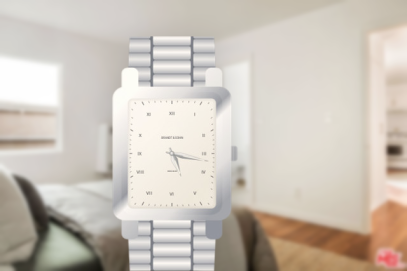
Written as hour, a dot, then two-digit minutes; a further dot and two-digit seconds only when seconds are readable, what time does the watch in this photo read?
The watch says 5.17
